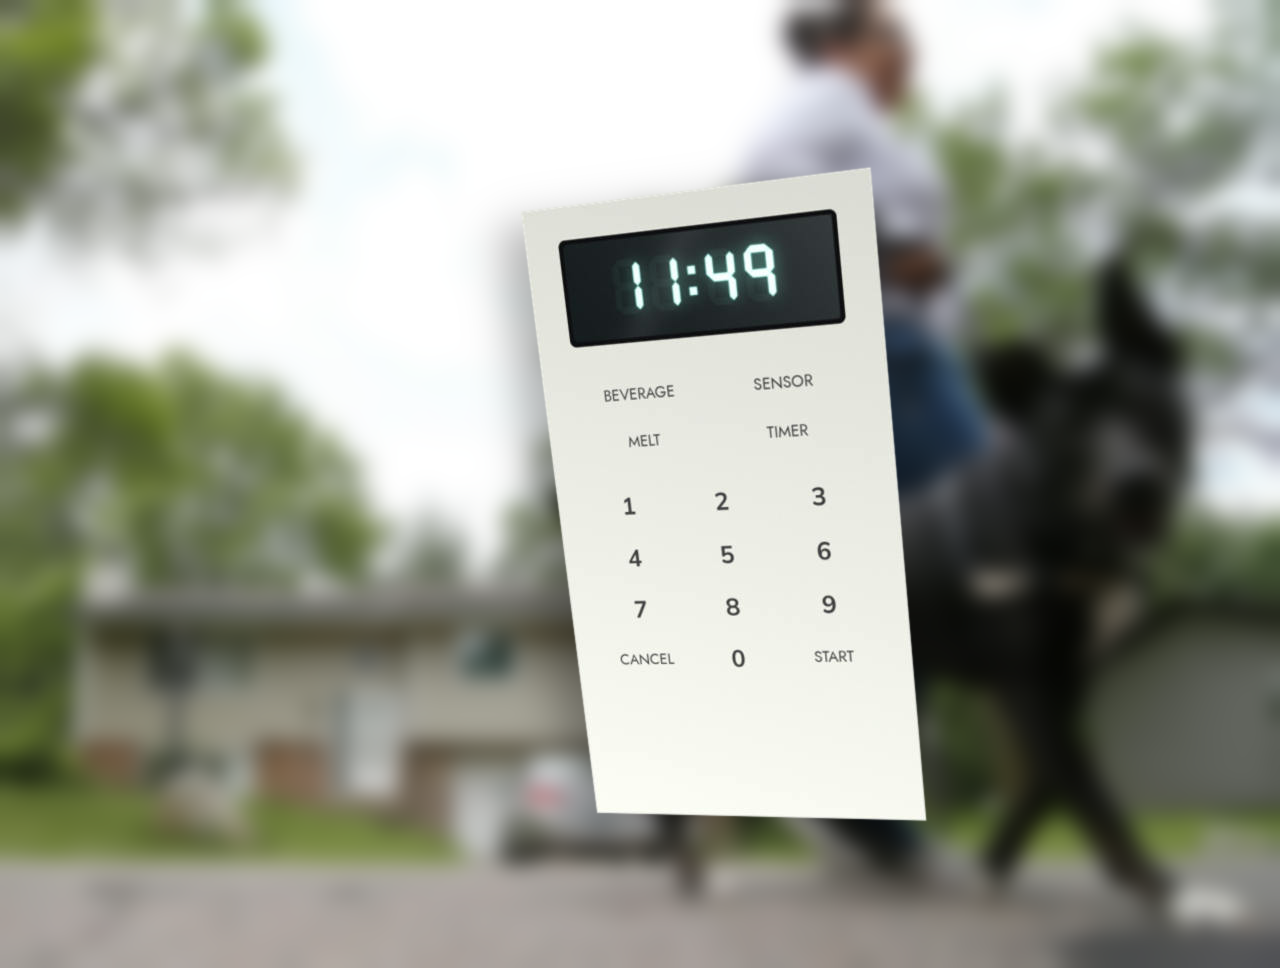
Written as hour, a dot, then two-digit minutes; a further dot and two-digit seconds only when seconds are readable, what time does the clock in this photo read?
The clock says 11.49
